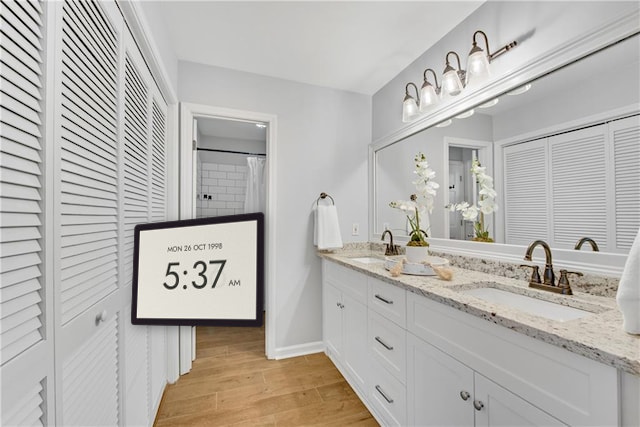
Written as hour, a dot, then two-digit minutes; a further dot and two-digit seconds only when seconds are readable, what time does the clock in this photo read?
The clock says 5.37
